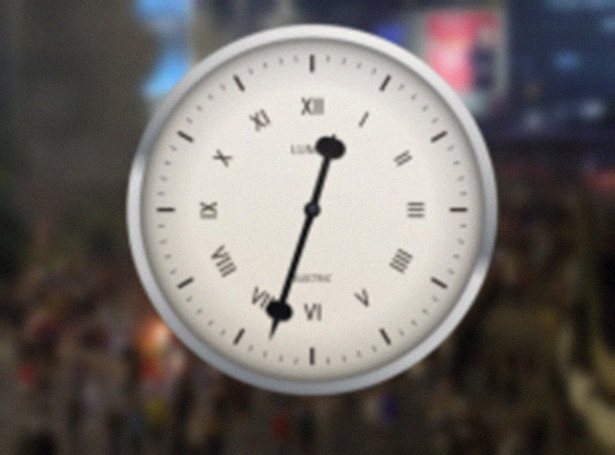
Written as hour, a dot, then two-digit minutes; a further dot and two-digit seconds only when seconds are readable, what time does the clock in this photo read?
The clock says 12.33
